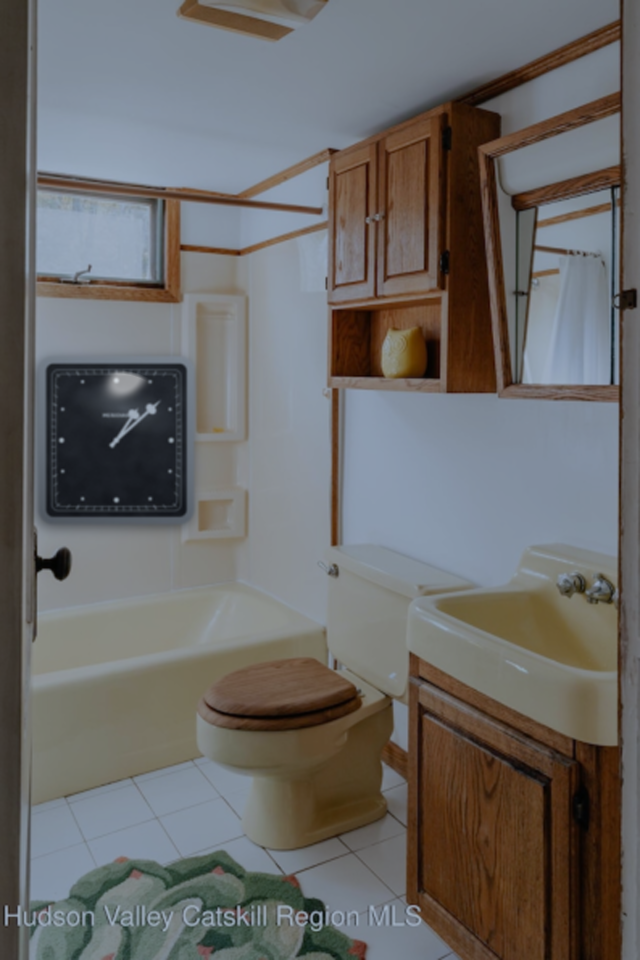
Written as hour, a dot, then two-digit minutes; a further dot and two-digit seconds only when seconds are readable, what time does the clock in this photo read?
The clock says 1.08
